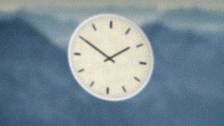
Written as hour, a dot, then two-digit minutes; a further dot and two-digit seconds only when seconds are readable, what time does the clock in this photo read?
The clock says 1.50
